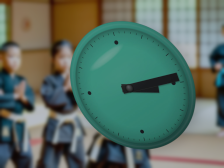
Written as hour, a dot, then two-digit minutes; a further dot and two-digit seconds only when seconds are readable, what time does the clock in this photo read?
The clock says 3.14
